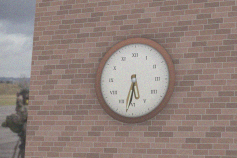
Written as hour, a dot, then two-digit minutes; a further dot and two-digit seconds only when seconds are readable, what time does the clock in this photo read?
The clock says 5.32
